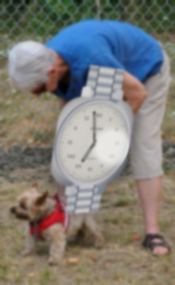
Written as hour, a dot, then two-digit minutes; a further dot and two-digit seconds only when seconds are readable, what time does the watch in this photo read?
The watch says 6.58
